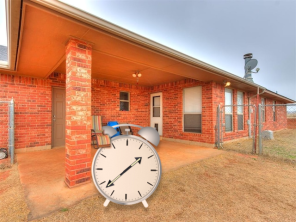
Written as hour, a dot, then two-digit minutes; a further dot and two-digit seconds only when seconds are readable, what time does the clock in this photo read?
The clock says 1.38
